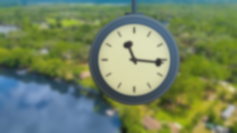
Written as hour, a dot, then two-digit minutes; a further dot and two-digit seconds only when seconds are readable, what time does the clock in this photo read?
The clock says 11.16
